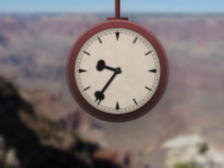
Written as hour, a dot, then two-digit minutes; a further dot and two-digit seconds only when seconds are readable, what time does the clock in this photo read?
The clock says 9.36
